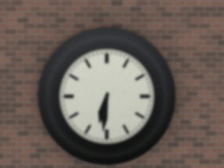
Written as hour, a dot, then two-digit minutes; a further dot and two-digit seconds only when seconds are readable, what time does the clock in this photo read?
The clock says 6.31
